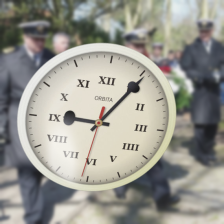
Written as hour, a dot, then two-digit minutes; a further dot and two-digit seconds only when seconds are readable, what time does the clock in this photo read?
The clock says 9.05.31
